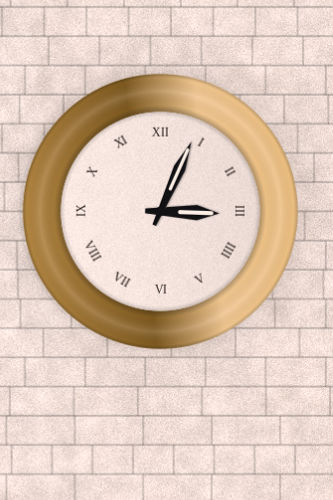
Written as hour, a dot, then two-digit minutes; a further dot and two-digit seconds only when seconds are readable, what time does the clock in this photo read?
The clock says 3.04
